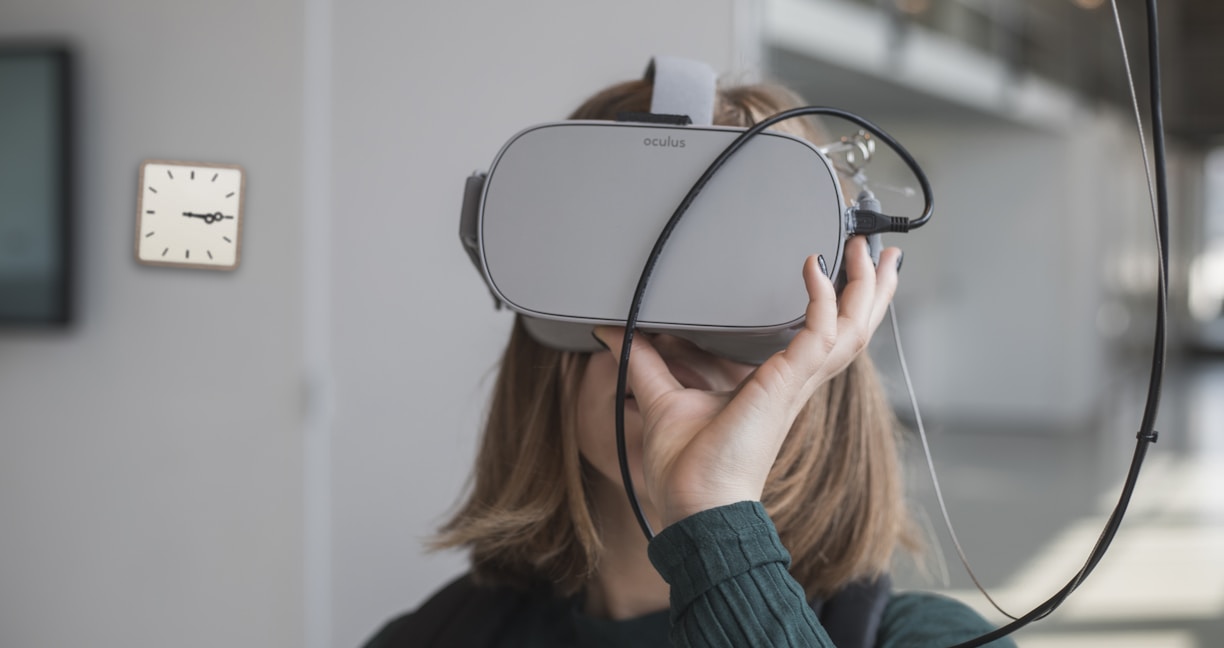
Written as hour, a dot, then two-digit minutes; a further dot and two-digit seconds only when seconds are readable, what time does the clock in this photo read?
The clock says 3.15
